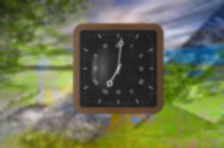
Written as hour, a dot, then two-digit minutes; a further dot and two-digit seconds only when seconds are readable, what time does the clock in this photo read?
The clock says 7.01
